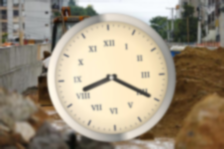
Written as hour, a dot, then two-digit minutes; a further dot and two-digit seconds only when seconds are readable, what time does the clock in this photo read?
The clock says 8.20
